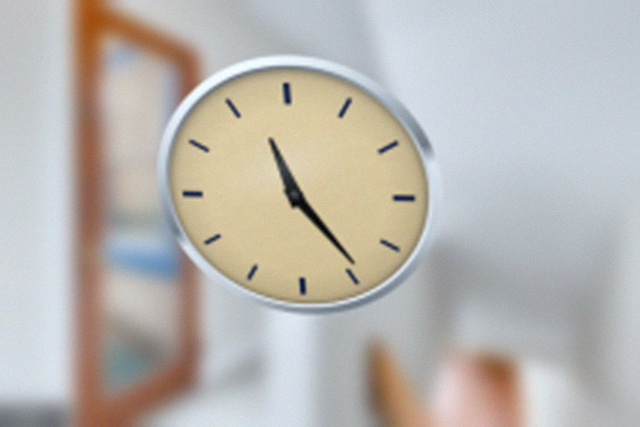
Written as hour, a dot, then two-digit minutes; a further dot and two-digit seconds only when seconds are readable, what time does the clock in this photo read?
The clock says 11.24
